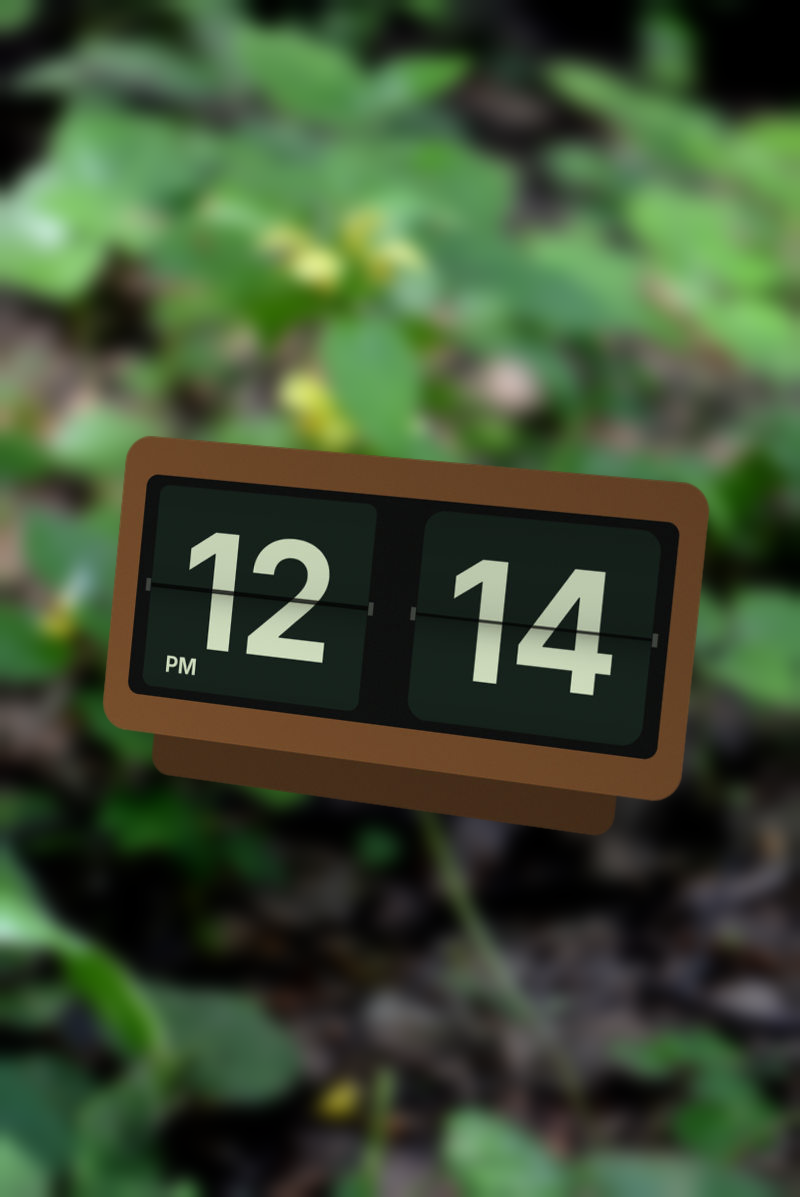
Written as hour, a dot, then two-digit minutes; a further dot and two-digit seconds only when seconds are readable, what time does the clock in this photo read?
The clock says 12.14
